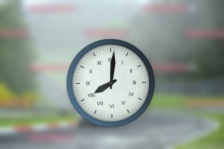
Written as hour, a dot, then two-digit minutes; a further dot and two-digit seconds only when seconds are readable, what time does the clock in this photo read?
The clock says 8.01
